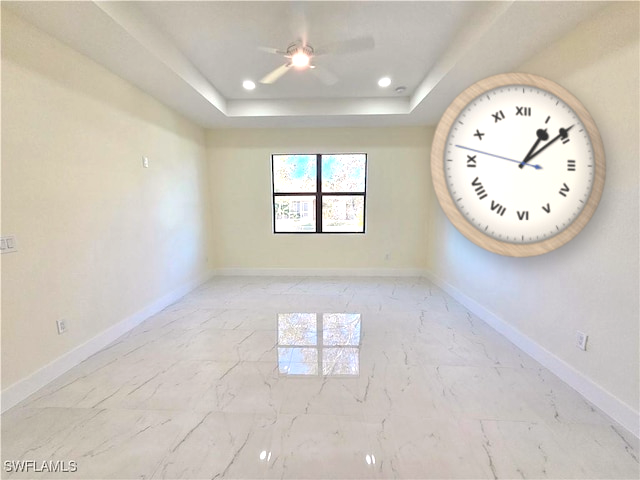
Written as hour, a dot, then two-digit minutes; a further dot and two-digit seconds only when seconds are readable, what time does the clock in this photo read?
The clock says 1.08.47
